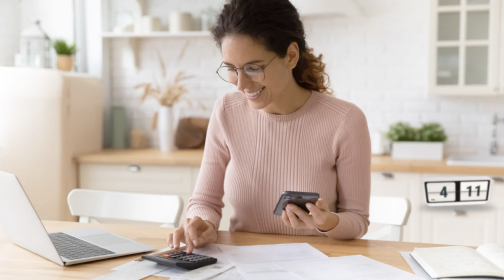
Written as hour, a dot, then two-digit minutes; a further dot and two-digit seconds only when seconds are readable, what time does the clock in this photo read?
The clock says 4.11
